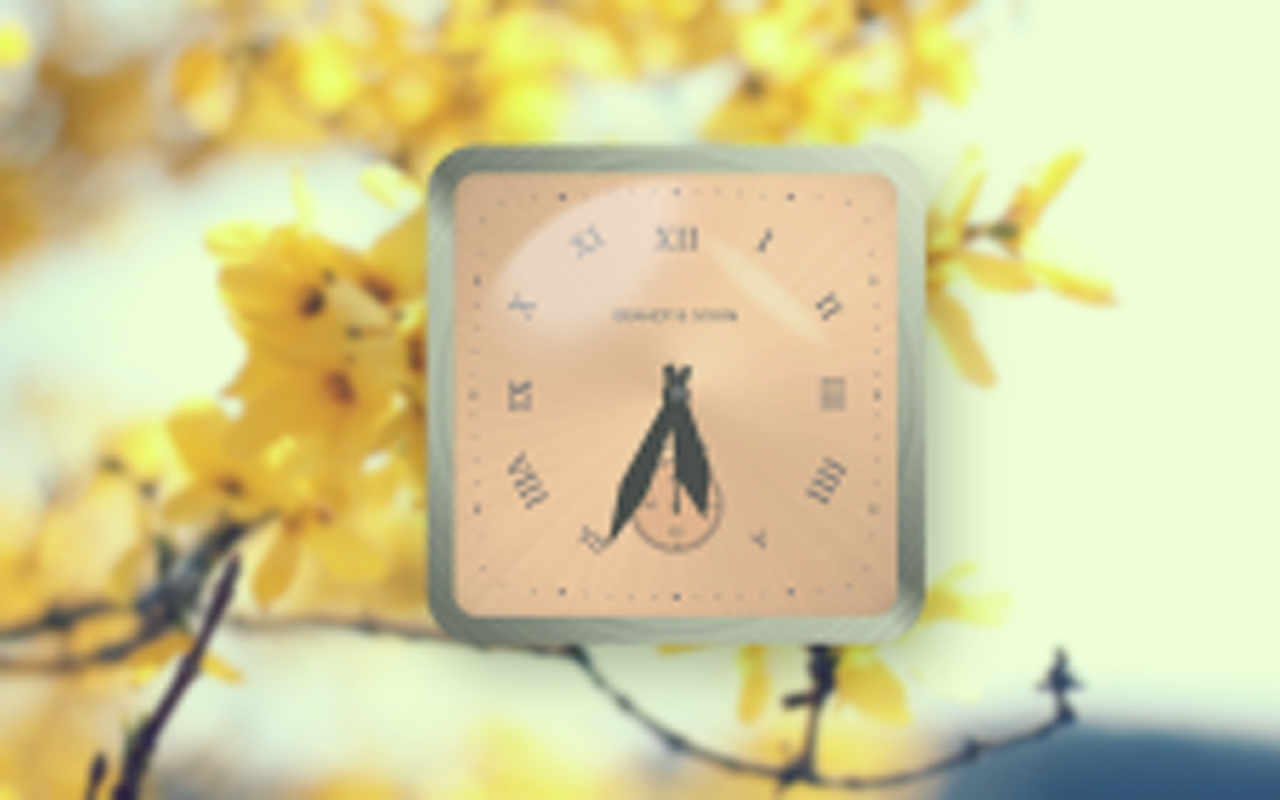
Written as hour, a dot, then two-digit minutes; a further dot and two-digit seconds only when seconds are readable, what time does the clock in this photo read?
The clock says 5.34
